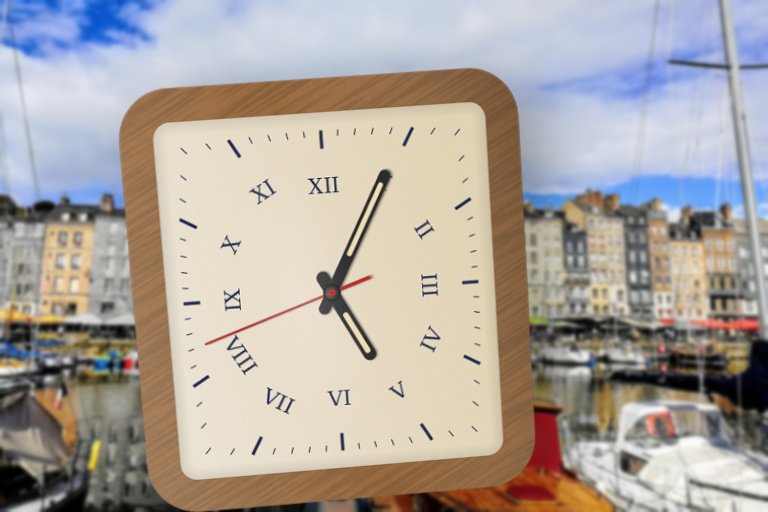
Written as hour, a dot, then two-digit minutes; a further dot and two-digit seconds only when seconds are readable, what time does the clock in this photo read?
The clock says 5.04.42
